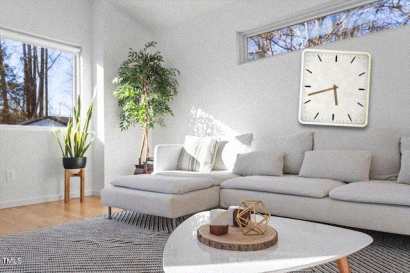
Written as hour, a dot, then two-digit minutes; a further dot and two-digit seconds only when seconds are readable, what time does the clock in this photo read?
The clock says 5.42
